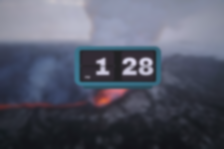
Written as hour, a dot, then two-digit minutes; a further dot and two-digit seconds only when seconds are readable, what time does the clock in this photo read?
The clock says 1.28
